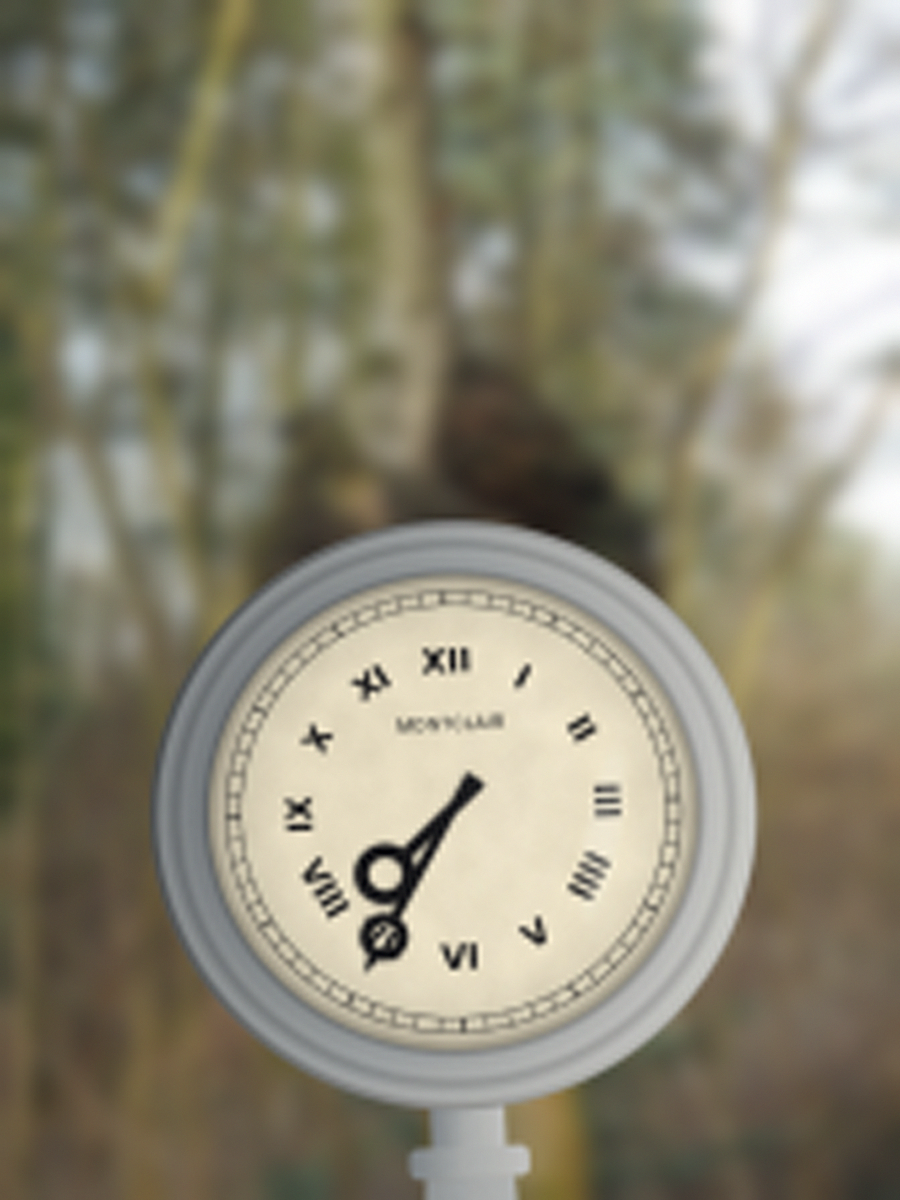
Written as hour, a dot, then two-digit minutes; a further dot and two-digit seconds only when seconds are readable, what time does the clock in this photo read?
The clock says 7.35
